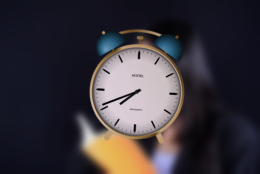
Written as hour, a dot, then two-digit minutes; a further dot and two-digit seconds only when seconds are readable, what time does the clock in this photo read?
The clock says 7.41
